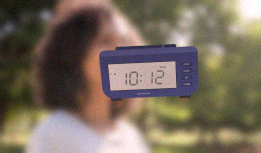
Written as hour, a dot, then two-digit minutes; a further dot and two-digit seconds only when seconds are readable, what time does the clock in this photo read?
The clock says 10.12
